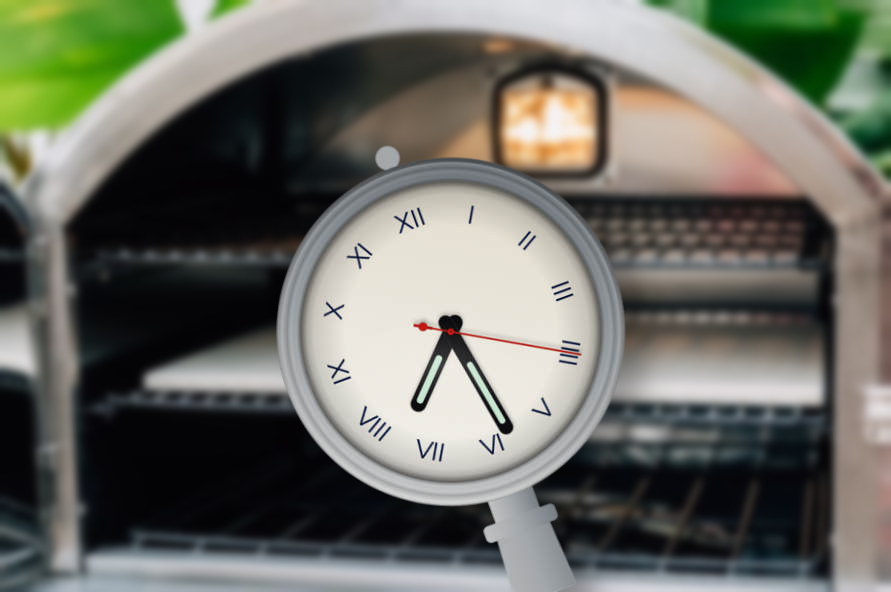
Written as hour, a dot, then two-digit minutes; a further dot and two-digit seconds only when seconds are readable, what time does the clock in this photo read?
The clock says 7.28.20
